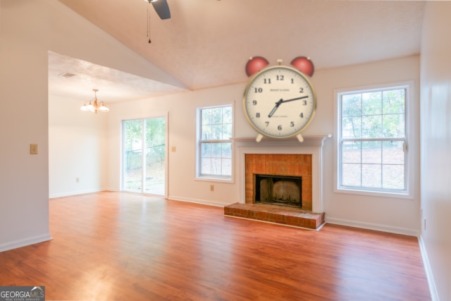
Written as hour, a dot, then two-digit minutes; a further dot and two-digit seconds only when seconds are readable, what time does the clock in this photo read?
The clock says 7.13
